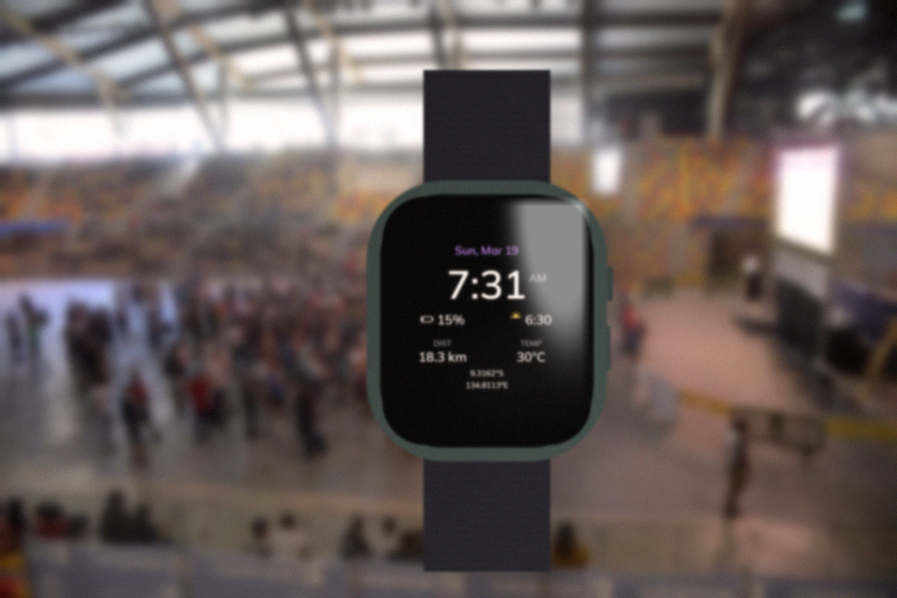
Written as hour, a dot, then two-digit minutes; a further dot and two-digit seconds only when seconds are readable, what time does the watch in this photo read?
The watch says 7.31
